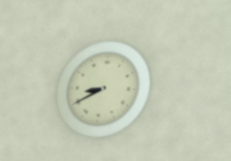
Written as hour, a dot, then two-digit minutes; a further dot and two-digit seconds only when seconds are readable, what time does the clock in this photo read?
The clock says 8.40
